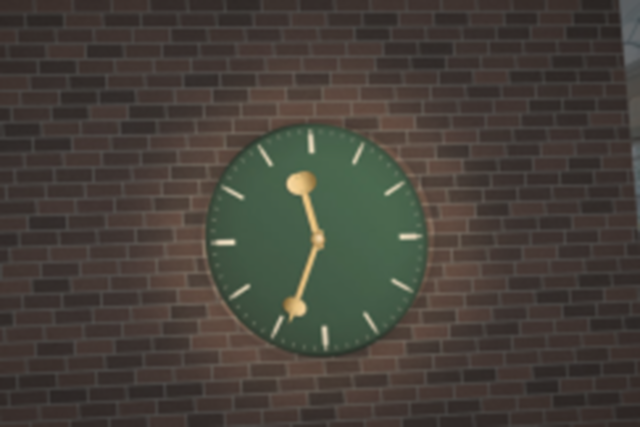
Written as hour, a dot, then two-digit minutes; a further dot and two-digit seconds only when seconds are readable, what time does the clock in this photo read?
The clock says 11.34
